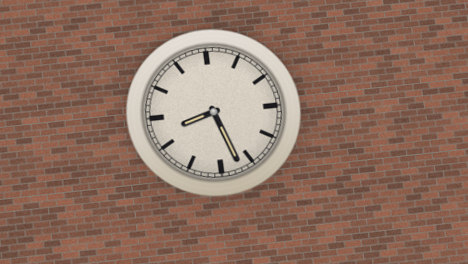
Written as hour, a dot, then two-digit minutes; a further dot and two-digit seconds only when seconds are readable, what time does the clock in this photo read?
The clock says 8.27
